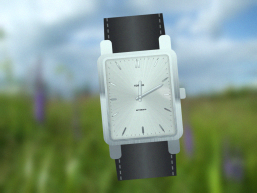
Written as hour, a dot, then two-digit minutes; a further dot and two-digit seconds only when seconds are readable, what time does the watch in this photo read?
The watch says 12.11
